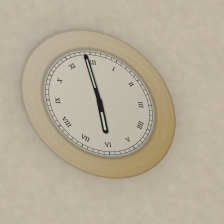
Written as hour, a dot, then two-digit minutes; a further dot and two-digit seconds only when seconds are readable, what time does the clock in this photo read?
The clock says 5.59
